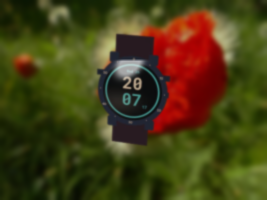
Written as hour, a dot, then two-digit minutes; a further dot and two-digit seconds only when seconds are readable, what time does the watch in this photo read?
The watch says 20.07
